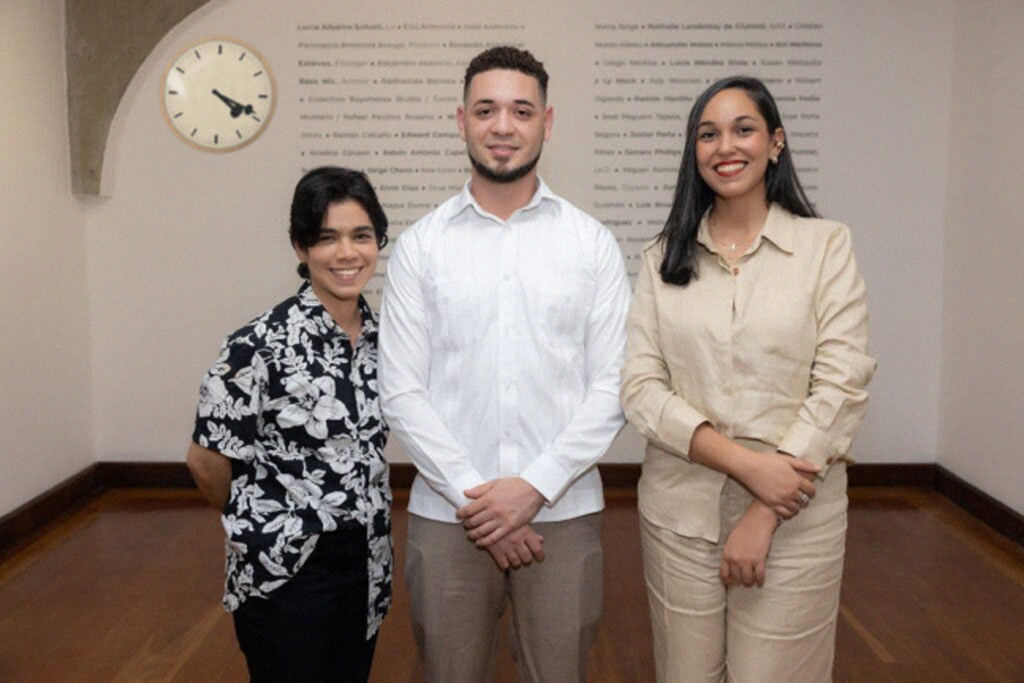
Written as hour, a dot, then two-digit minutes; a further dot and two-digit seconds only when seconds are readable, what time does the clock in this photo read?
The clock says 4.19
